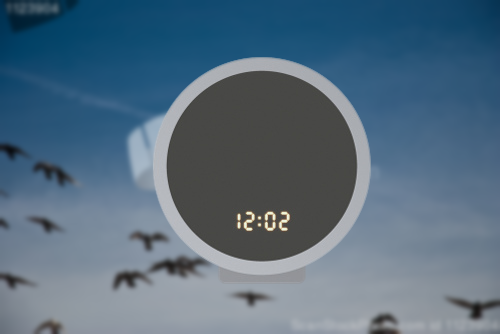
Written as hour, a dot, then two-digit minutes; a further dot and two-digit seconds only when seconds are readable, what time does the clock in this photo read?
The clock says 12.02
